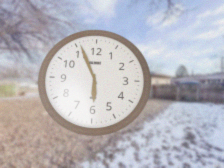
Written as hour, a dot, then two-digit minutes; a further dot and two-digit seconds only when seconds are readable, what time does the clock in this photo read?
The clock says 5.56
